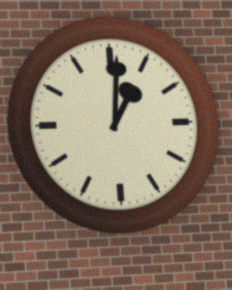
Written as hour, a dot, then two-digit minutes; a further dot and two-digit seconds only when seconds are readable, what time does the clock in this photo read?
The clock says 1.01
